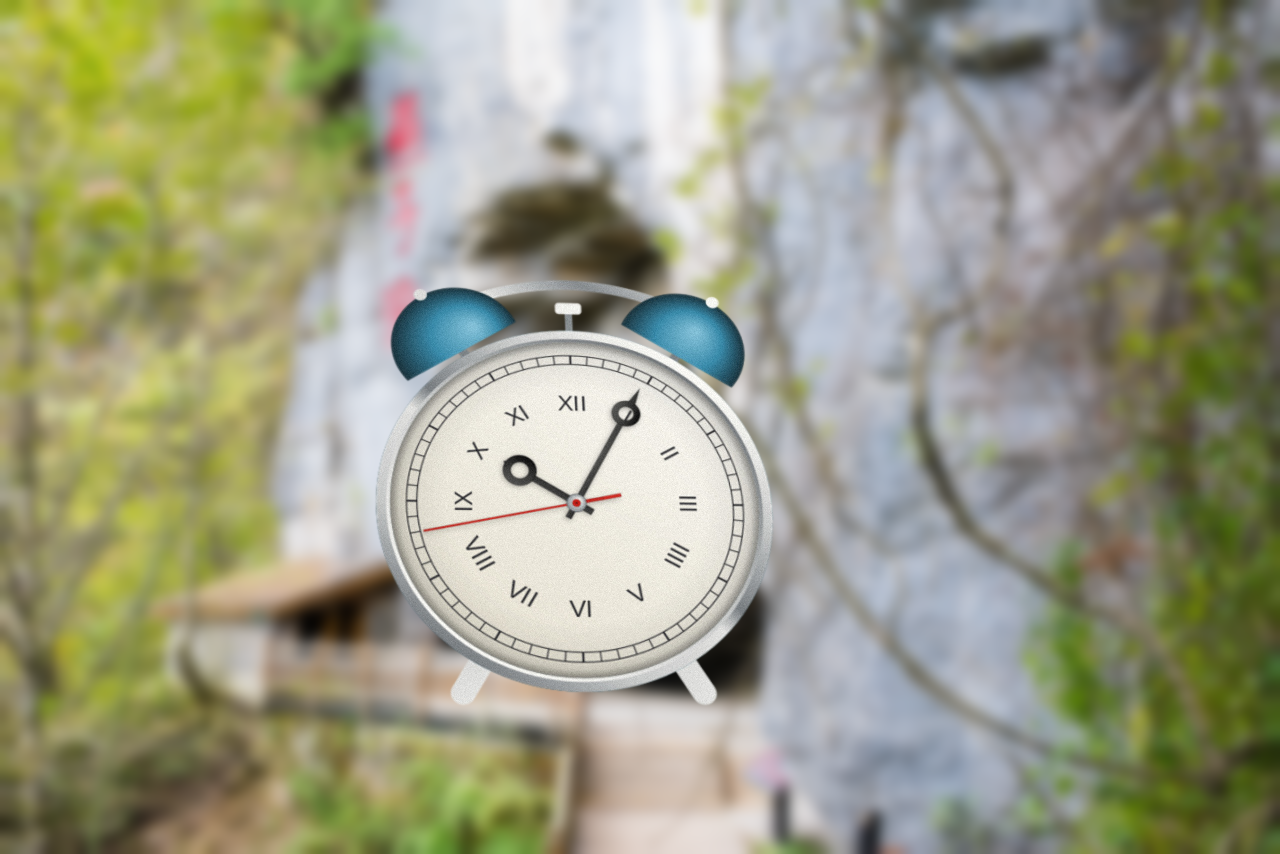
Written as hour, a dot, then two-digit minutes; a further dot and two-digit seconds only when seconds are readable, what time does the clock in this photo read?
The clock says 10.04.43
